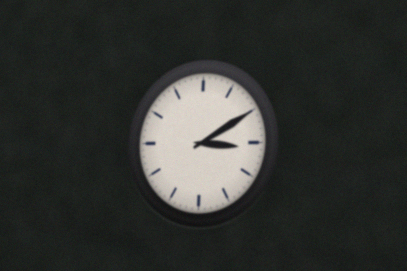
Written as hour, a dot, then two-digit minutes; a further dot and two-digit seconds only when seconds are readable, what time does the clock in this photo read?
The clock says 3.10
